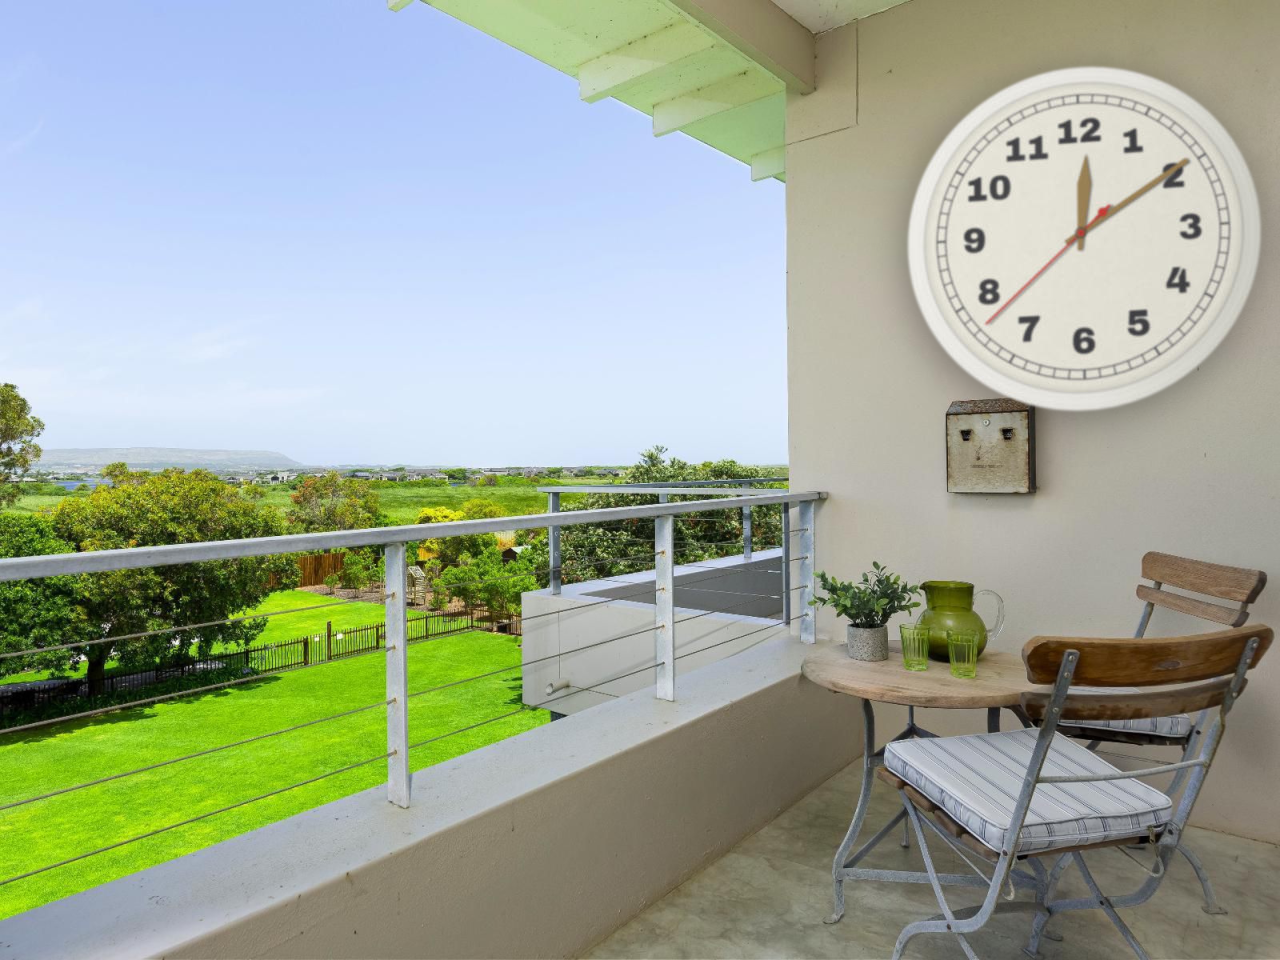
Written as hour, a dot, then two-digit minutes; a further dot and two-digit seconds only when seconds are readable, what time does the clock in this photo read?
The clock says 12.09.38
